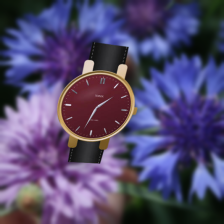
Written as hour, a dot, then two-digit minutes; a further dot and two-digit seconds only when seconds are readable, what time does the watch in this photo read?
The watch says 1.33
